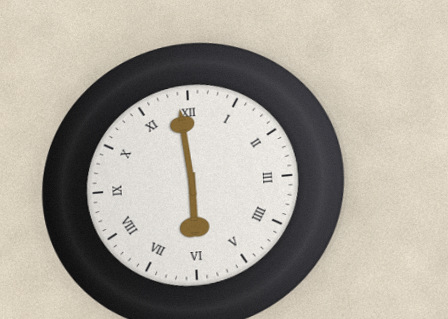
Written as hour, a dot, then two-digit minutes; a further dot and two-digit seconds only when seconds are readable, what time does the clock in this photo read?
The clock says 5.59
